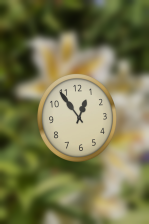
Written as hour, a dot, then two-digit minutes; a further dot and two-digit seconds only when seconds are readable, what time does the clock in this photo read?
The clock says 12.54
